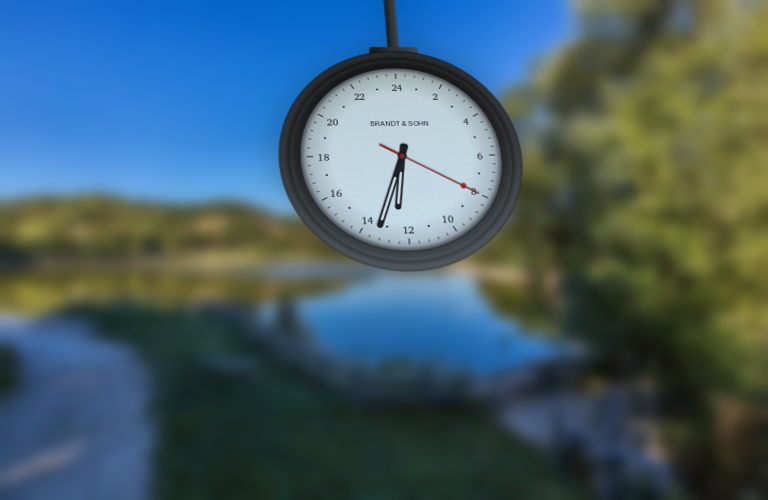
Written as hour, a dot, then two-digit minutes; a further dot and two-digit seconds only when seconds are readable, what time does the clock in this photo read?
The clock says 12.33.20
